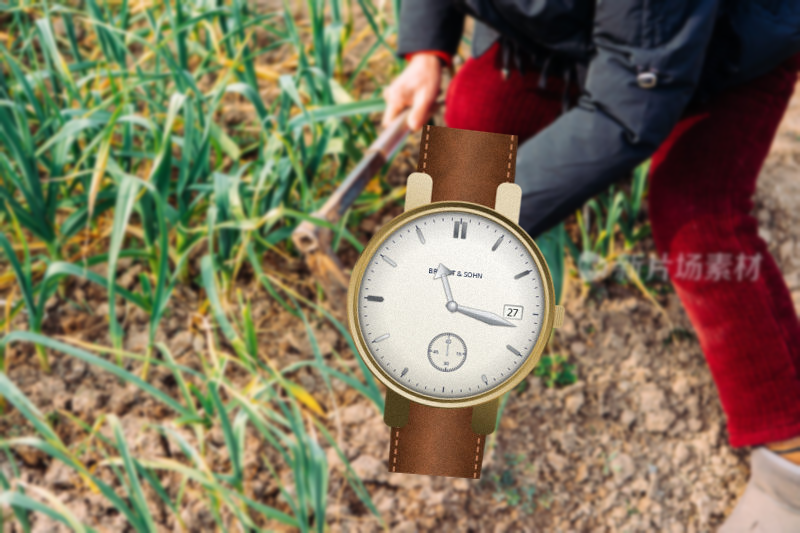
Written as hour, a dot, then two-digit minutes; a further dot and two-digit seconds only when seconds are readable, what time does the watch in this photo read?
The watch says 11.17
